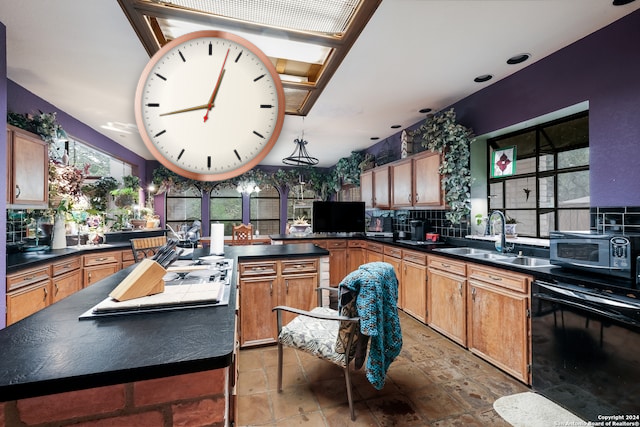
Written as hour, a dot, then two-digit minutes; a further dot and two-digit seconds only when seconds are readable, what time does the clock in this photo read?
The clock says 12.43.03
